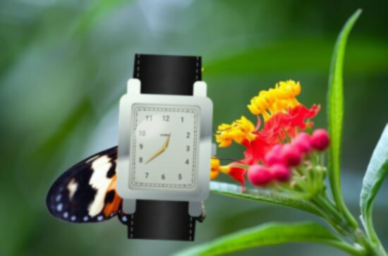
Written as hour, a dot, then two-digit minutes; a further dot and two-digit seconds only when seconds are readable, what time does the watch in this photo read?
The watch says 12.38
